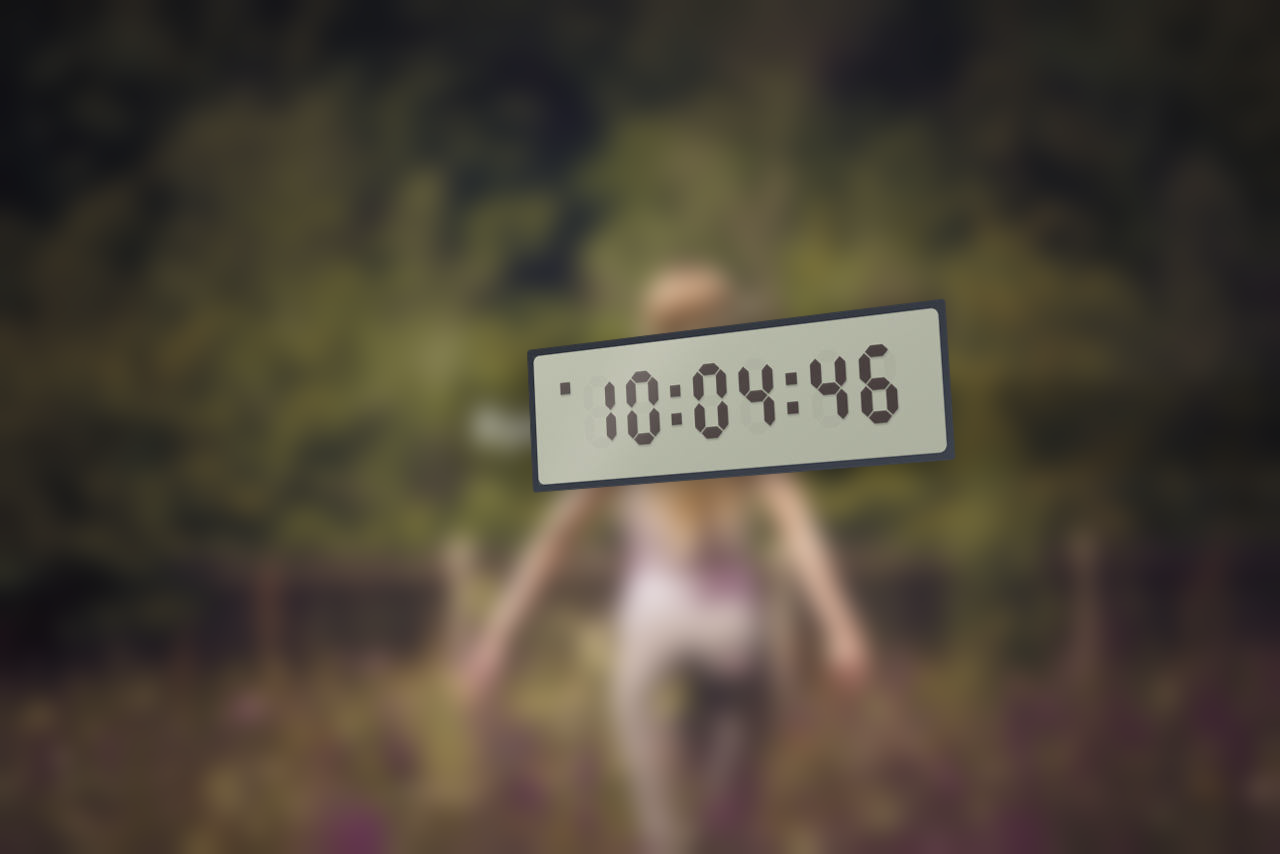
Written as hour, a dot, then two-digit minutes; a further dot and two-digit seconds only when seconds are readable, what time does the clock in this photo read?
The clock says 10.04.46
